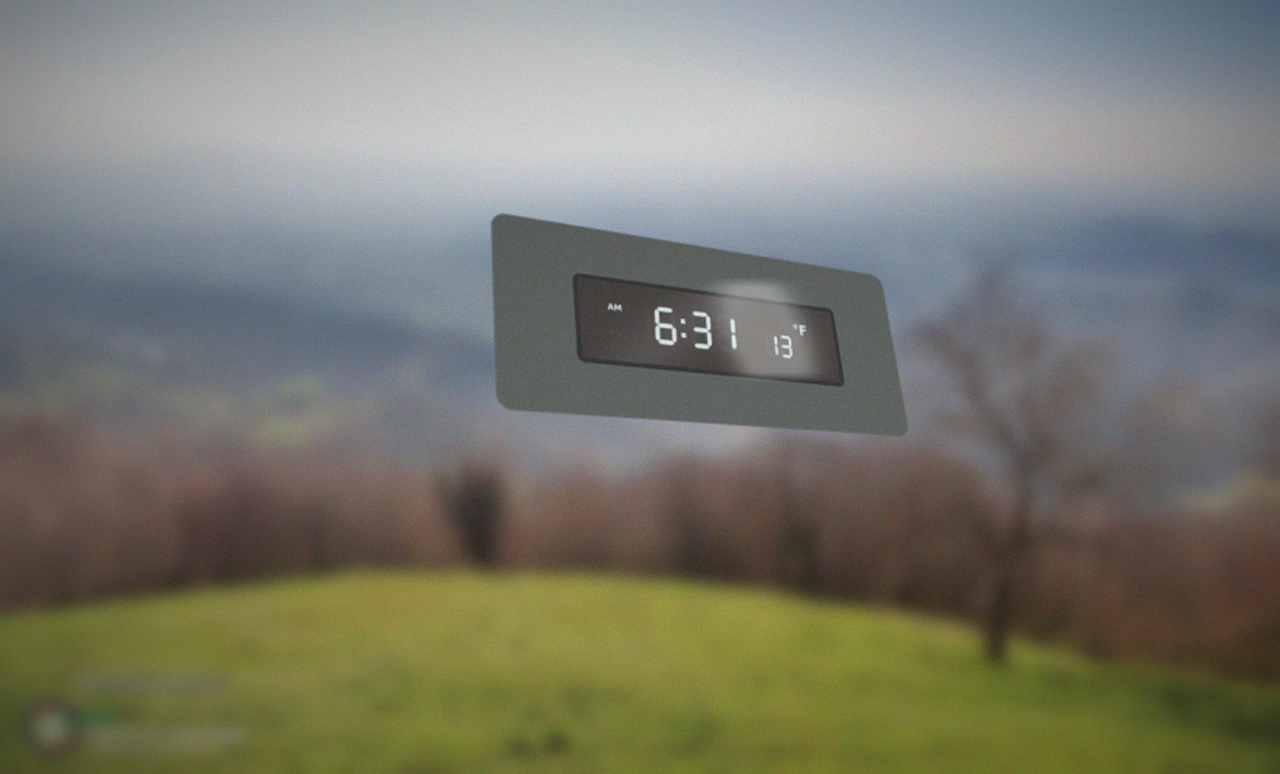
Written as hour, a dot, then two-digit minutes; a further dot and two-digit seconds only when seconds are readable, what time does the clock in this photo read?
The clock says 6.31
